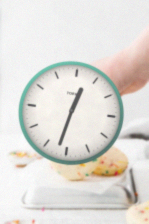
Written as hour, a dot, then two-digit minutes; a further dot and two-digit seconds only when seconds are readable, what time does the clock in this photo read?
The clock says 12.32
